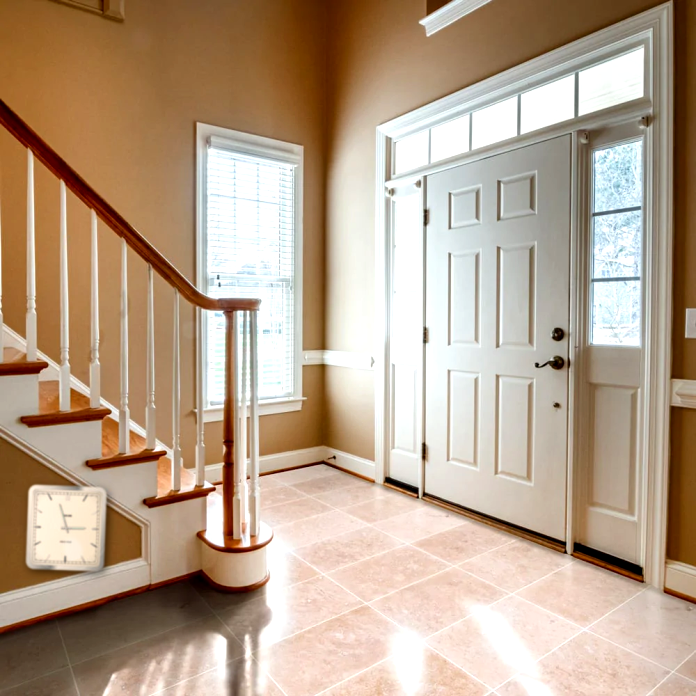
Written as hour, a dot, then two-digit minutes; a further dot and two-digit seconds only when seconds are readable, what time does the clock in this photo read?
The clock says 2.57
